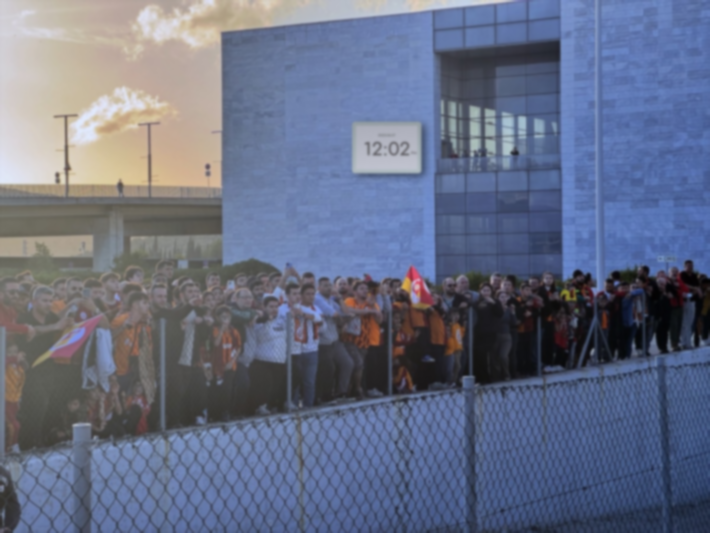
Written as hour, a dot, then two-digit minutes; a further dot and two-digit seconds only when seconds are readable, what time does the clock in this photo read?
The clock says 12.02
